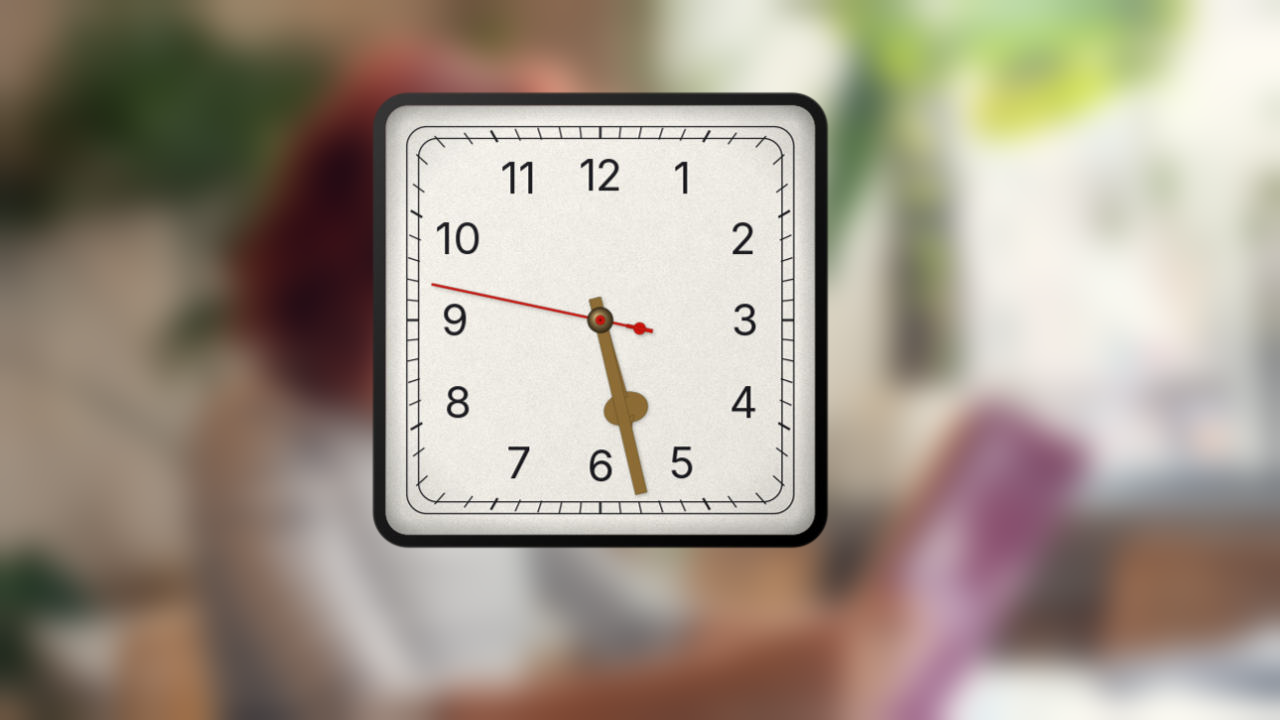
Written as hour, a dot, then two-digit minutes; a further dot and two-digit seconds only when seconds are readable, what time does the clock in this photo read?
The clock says 5.27.47
